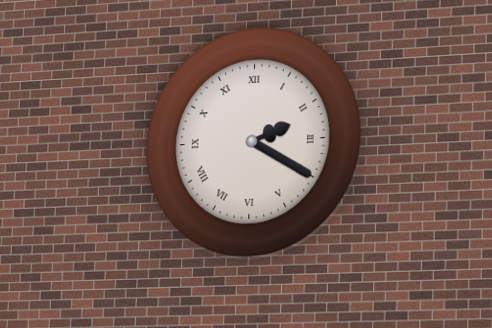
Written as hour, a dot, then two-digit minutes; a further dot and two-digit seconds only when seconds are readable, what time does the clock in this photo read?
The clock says 2.20
